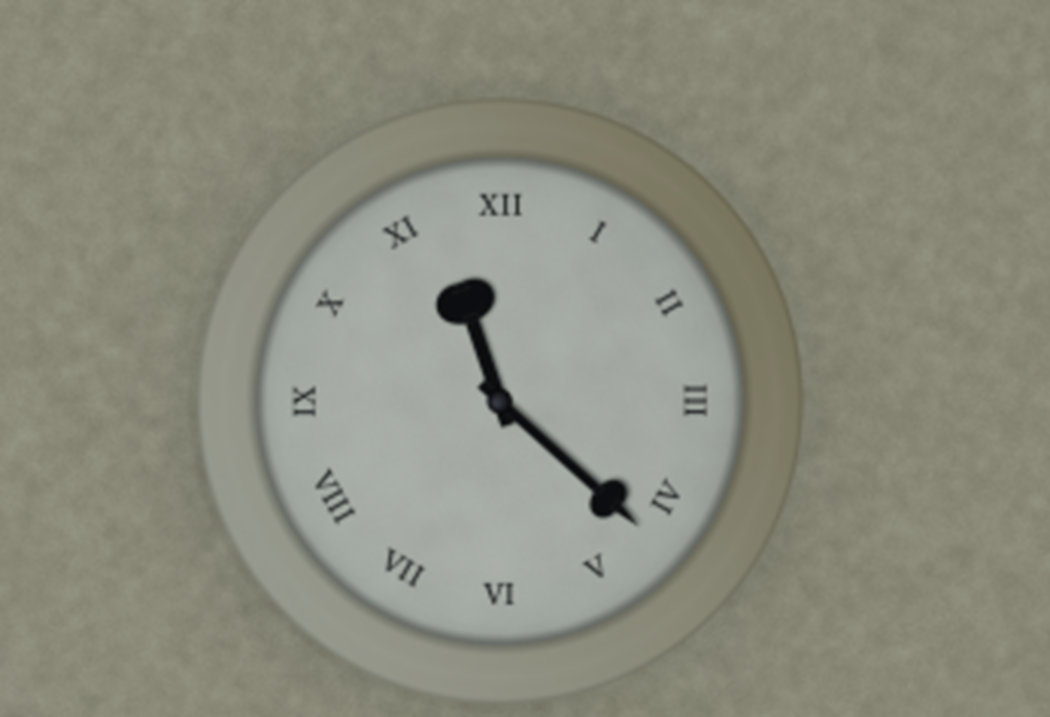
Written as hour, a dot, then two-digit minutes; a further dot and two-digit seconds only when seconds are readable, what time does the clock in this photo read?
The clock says 11.22
